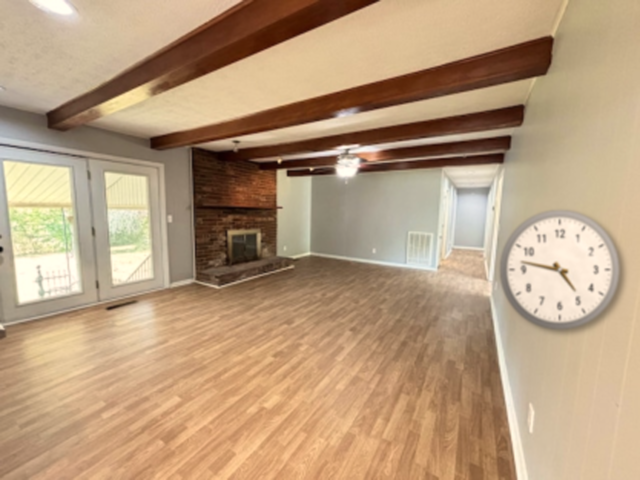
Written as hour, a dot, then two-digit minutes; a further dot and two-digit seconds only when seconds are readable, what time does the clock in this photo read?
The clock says 4.47
